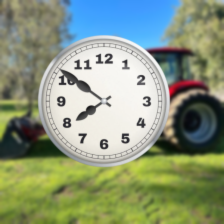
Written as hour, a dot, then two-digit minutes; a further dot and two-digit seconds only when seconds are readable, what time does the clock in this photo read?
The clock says 7.51
